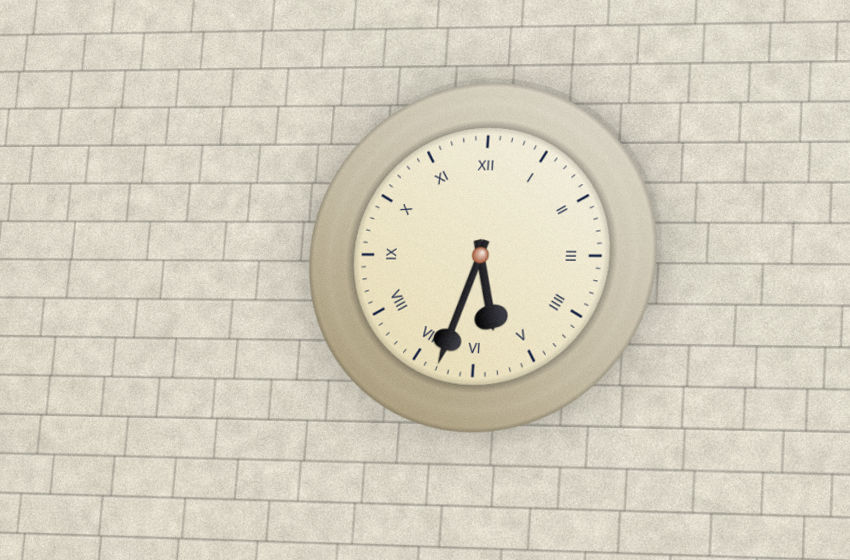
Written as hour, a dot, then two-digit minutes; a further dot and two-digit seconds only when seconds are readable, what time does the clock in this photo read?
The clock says 5.33
